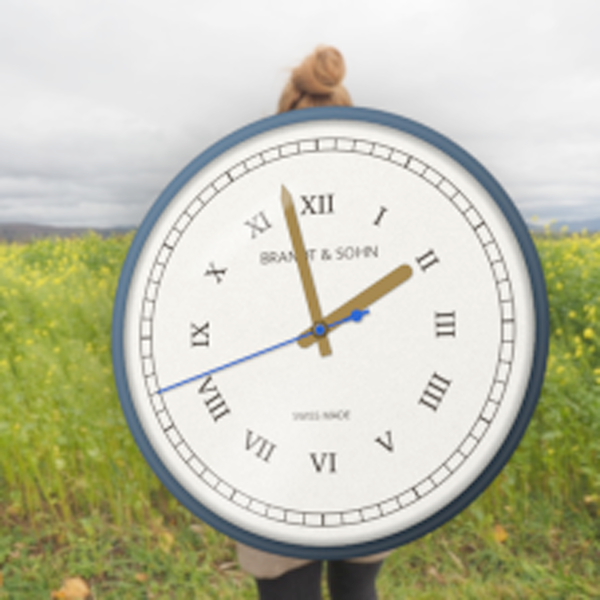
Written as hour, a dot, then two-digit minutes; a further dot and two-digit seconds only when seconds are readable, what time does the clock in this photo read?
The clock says 1.57.42
